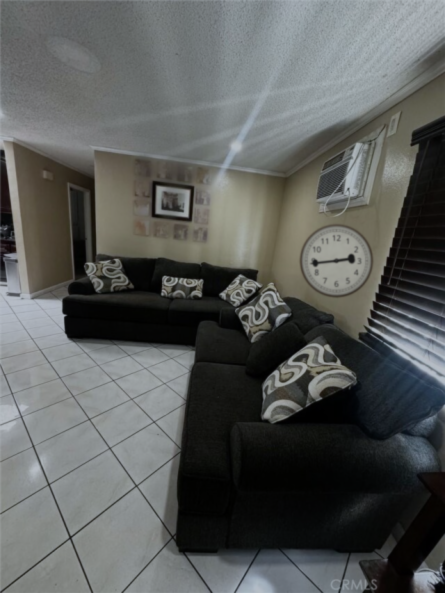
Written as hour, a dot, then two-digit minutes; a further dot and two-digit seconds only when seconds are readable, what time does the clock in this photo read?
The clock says 2.44
